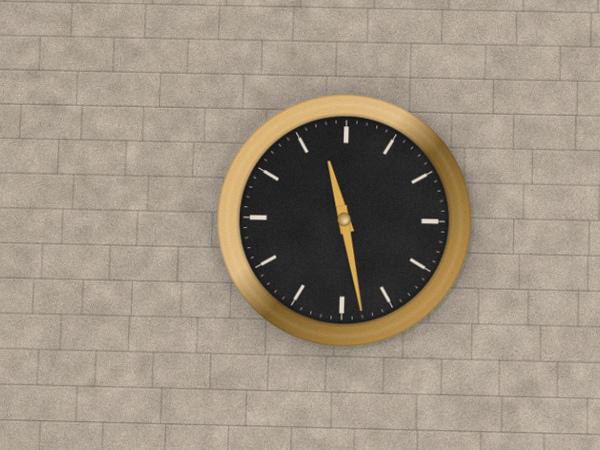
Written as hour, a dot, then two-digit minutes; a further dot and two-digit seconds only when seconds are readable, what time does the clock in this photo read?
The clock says 11.28
